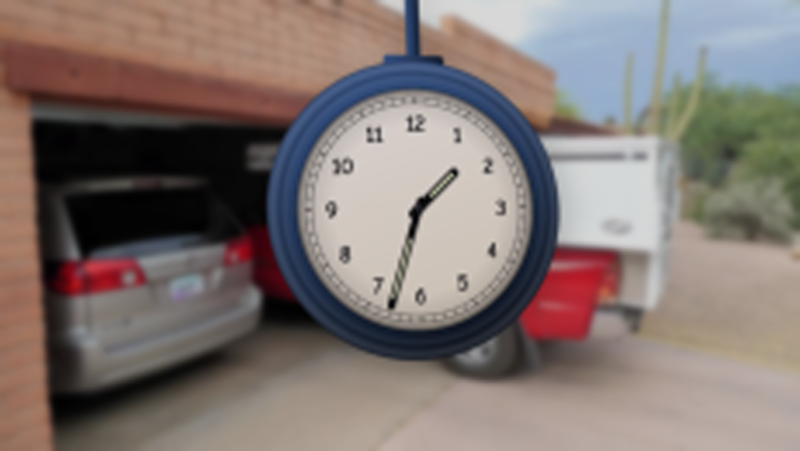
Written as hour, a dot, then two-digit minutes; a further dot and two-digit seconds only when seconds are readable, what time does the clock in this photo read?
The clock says 1.33
